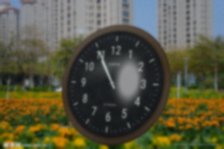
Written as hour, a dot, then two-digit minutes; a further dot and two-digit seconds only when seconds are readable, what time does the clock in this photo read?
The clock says 10.55
